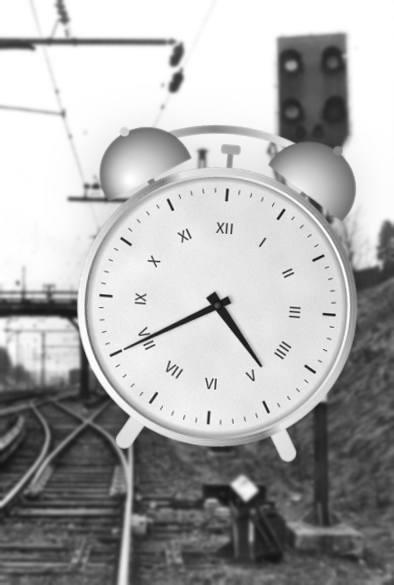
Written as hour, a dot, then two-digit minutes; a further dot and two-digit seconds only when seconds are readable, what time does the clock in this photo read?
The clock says 4.40
